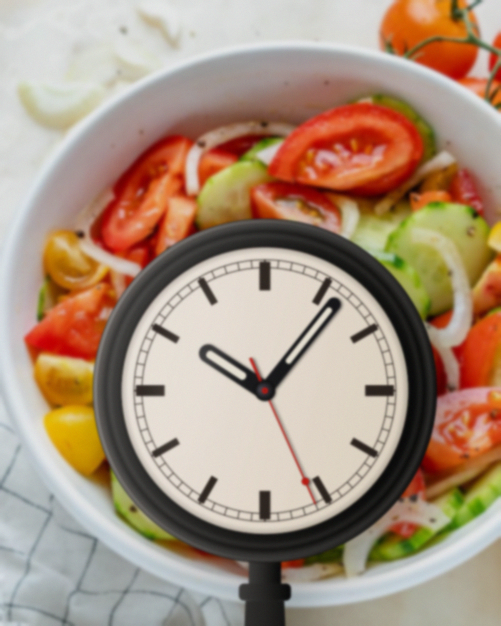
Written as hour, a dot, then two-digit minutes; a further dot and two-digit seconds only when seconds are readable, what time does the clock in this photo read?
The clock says 10.06.26
